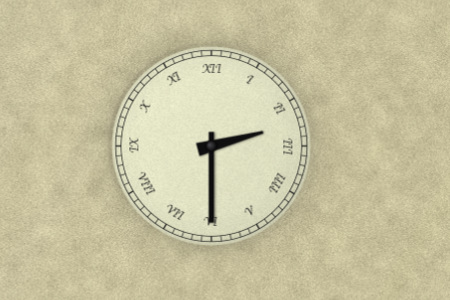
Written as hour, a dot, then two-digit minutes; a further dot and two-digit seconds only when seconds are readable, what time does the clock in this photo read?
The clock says 2.30
